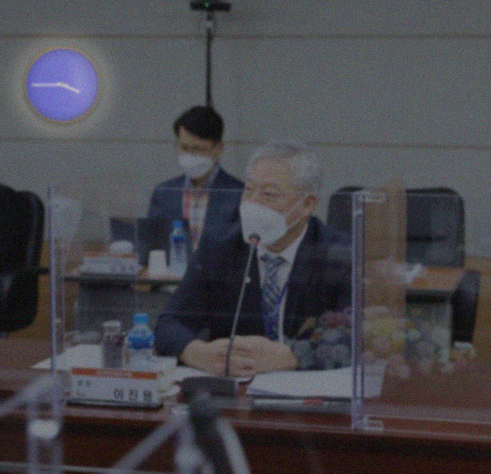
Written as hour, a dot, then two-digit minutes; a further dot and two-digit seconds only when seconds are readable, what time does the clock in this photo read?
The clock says 3.45
